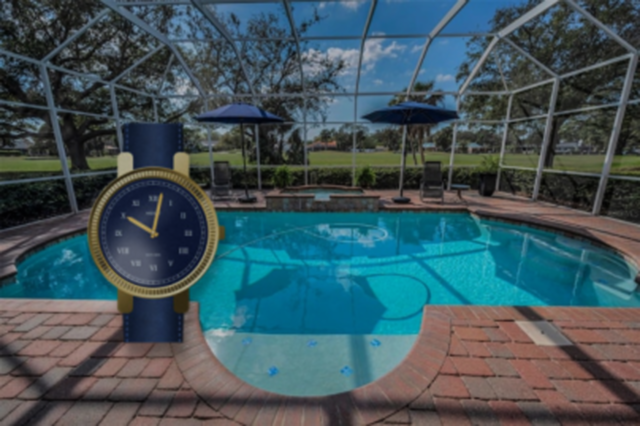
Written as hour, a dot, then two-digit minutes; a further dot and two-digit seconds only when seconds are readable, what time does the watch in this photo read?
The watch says 10.02
